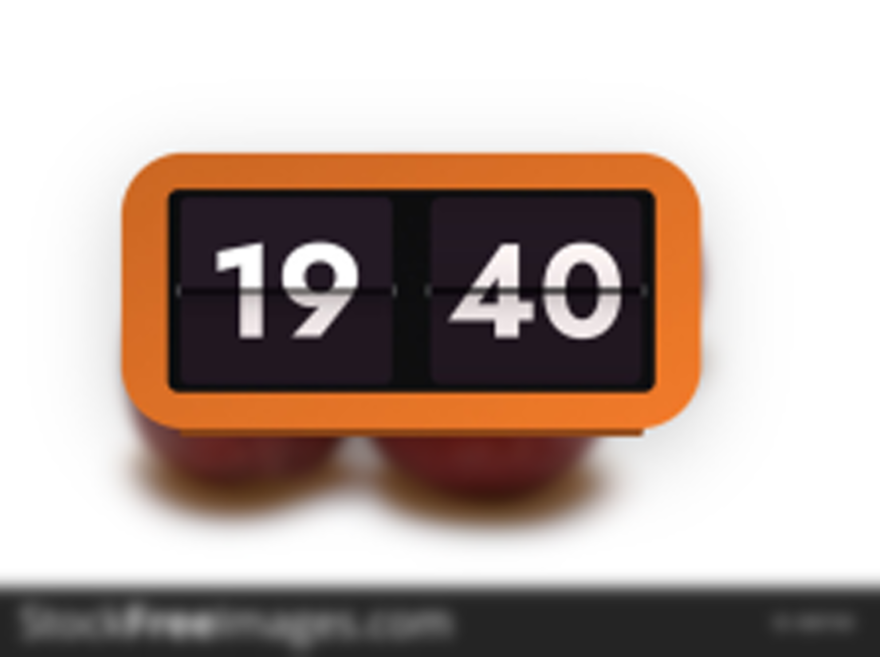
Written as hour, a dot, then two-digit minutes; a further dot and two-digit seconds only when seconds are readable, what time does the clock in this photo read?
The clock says 19.40
